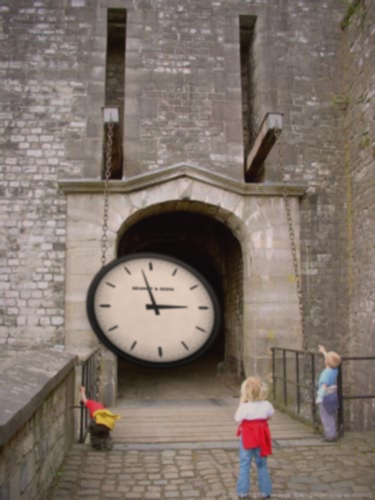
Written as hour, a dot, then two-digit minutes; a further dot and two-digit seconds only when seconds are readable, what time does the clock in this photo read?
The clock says 2.58
